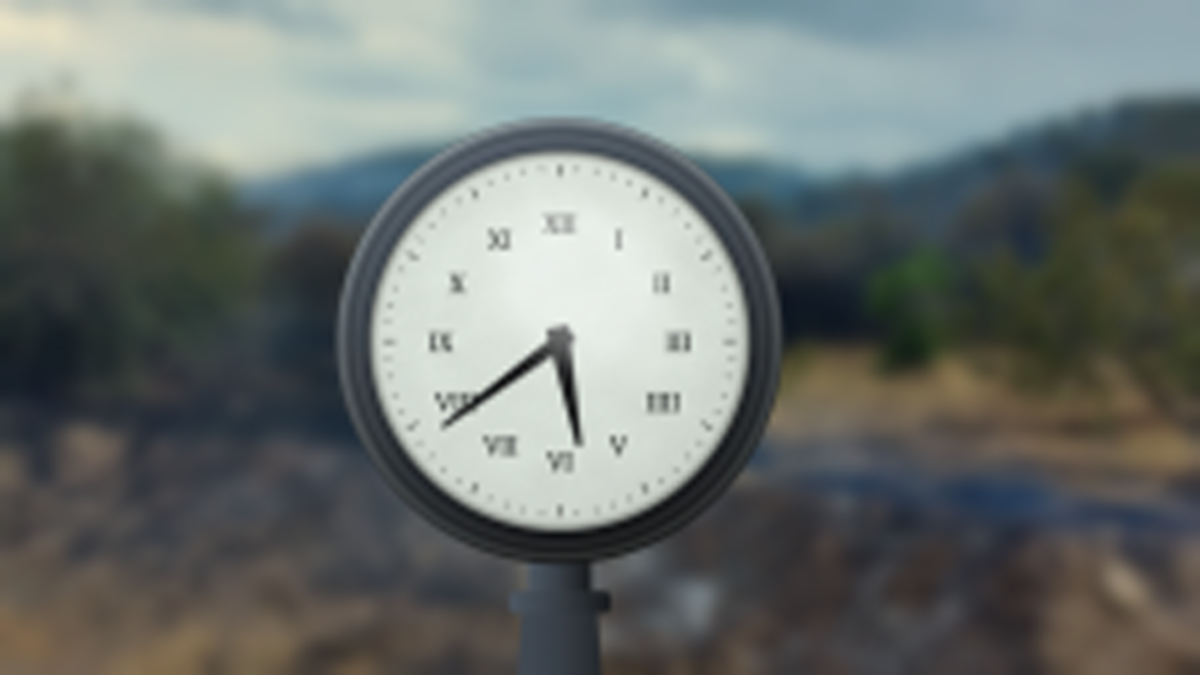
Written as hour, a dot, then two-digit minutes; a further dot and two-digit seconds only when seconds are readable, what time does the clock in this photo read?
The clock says 5.39
